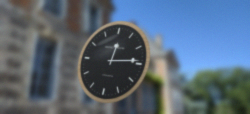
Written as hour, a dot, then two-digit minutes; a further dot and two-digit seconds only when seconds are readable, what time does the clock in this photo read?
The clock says 12.14
